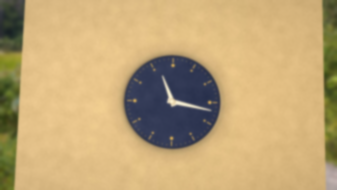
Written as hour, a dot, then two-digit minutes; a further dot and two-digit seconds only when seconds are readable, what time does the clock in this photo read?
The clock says 11.17
